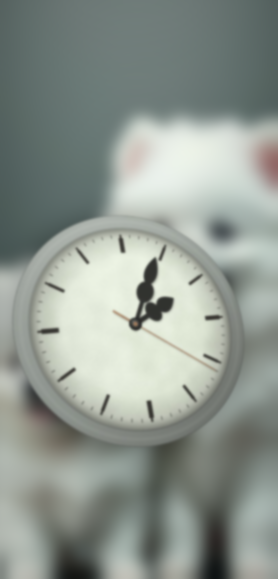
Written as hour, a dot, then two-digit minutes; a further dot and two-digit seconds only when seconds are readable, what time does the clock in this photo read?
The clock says 2.04.21
